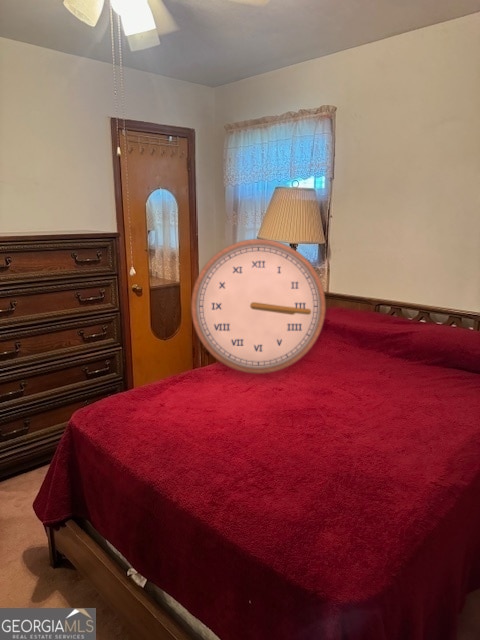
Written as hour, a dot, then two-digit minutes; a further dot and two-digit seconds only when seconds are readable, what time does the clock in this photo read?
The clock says 3.16
